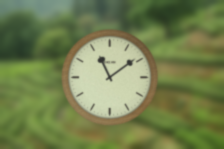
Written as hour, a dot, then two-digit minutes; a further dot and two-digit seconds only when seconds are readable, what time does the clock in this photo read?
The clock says 11.09
